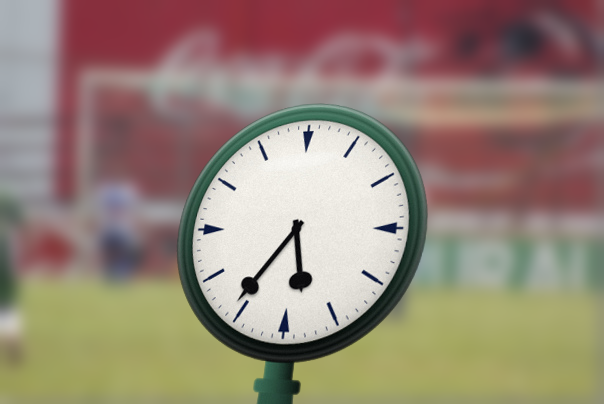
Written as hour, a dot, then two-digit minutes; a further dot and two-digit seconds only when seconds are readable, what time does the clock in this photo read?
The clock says 5.36
